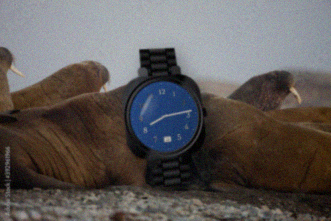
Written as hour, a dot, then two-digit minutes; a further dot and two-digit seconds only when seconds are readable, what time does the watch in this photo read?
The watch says 8.14
